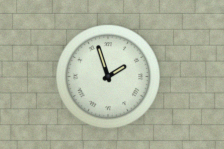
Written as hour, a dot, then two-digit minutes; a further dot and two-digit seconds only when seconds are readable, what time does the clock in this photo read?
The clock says 1.57
